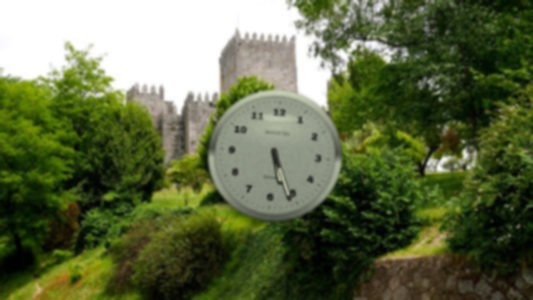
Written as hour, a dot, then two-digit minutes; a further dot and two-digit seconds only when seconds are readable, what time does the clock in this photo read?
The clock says 5.26
